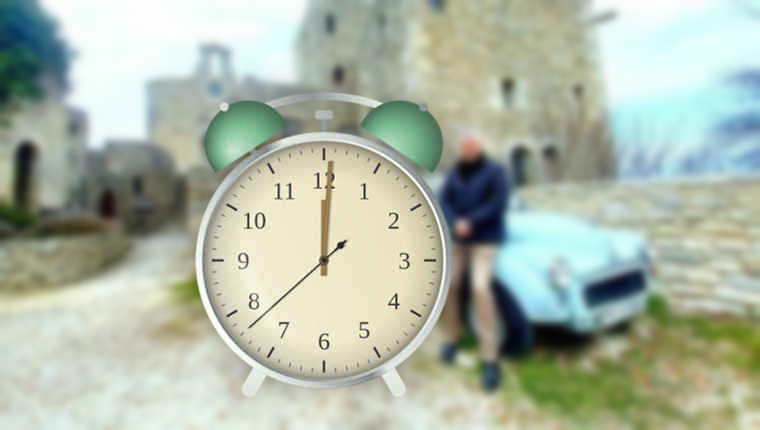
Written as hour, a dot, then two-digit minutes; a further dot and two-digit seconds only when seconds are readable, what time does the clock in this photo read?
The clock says 12.00.38
